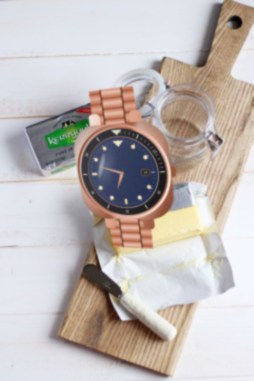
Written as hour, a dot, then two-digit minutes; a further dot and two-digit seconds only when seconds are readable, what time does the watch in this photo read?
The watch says 6.48
